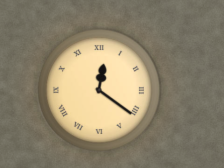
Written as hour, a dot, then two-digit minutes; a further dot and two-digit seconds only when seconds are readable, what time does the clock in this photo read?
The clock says 12.21
